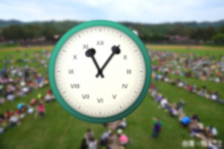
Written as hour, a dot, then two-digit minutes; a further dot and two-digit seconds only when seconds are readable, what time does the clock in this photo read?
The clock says 11.06
